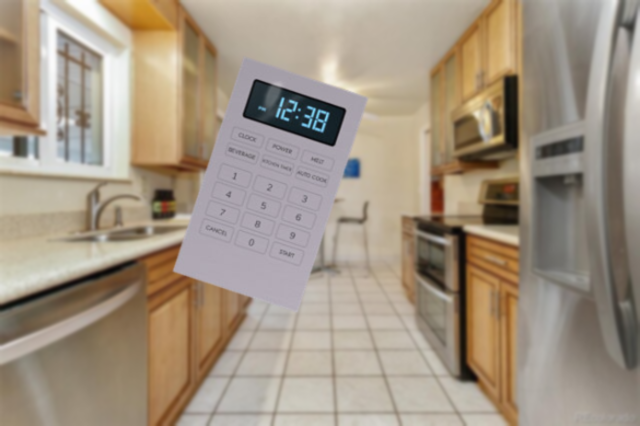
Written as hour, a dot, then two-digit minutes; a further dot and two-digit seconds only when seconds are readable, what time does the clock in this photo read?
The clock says 12.38
